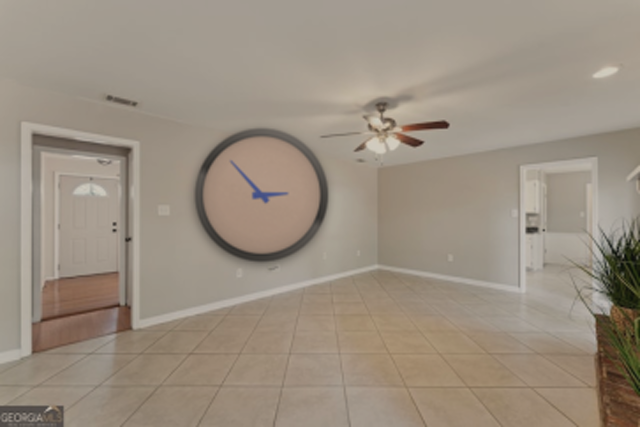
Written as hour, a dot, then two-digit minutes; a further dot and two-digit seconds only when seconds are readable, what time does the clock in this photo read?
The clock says 2.53
